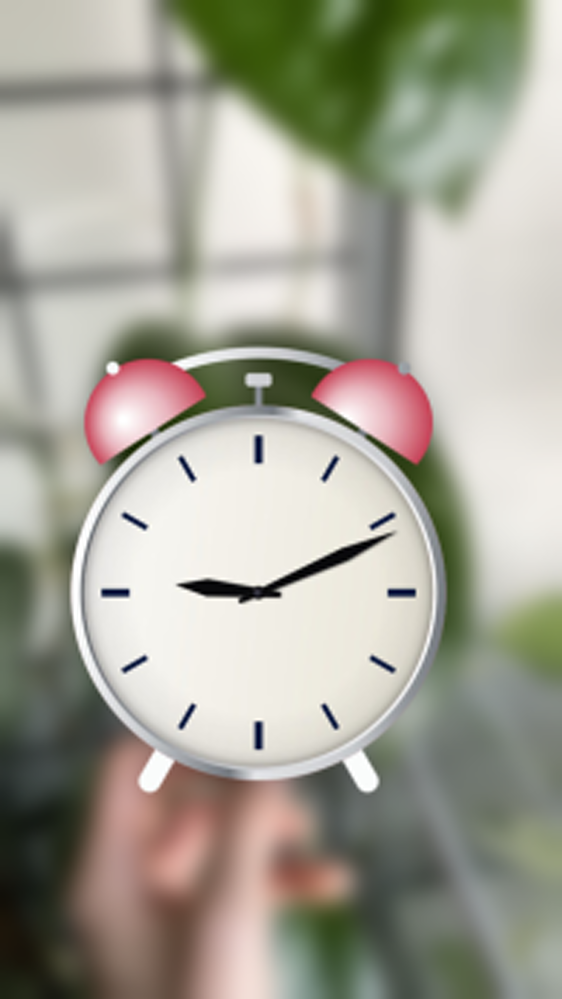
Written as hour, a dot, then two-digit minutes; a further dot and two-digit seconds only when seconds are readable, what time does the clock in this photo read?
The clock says 9.11
